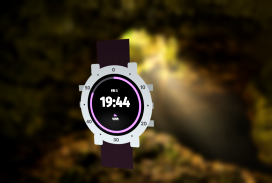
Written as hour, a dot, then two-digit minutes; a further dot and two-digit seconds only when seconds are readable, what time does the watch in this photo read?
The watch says 19.44
